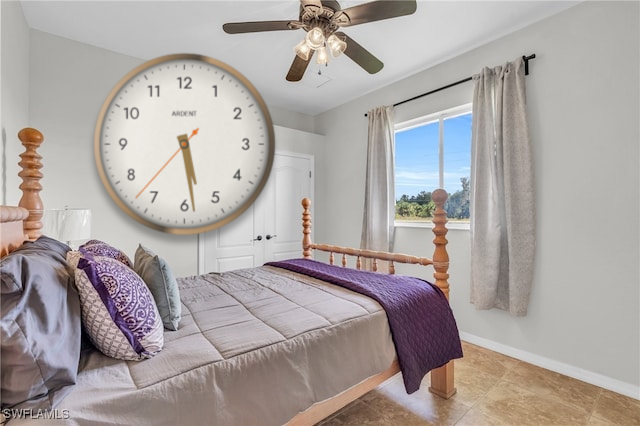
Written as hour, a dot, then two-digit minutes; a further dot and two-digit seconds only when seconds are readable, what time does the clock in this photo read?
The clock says 5.28.37
